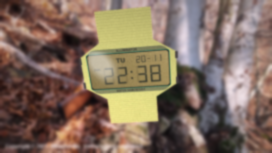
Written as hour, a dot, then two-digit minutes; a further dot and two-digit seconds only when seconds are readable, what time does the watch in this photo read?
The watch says 22.38
